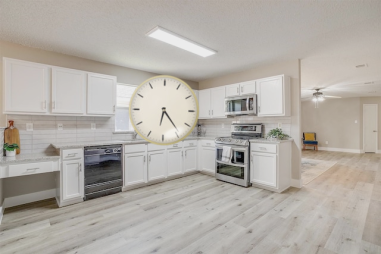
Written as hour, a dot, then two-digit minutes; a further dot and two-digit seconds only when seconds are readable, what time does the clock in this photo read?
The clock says 6.24
